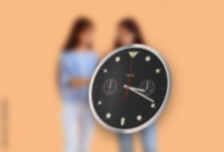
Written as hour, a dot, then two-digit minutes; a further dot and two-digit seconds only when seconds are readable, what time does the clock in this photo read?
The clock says 3.19
